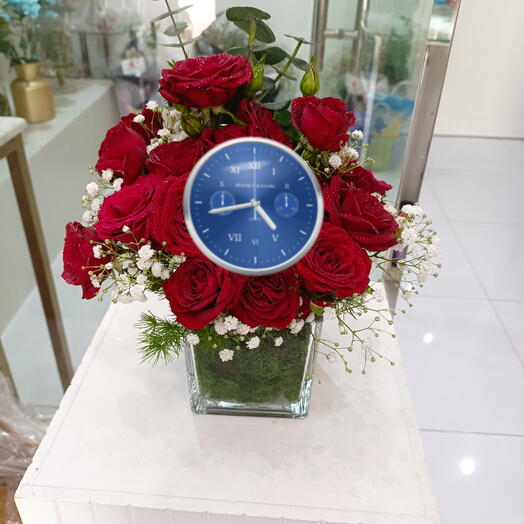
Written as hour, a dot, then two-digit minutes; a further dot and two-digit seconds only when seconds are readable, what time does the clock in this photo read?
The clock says 4.43
